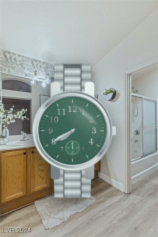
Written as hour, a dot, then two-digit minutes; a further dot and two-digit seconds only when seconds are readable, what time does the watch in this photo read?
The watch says 7.40
